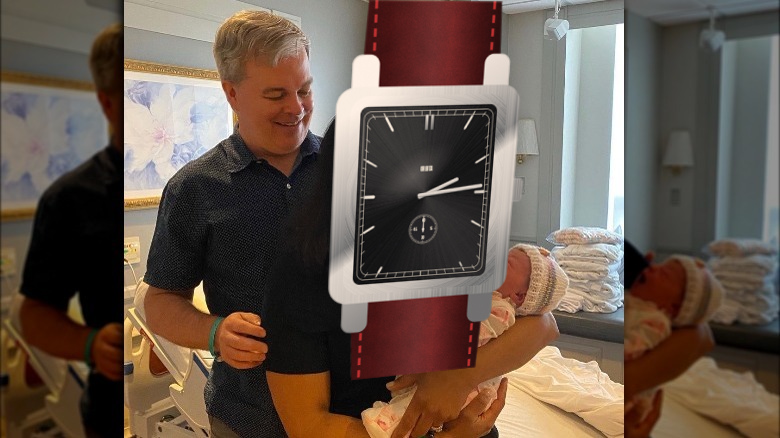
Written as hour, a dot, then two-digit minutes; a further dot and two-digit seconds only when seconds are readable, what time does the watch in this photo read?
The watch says 2.14
